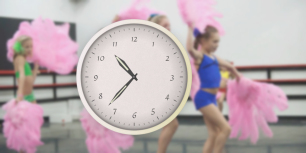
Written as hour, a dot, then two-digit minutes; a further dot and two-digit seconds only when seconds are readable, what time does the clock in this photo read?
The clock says 10.37
